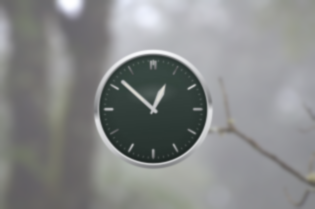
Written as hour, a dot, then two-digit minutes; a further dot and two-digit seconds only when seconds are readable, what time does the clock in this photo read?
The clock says 12.52
